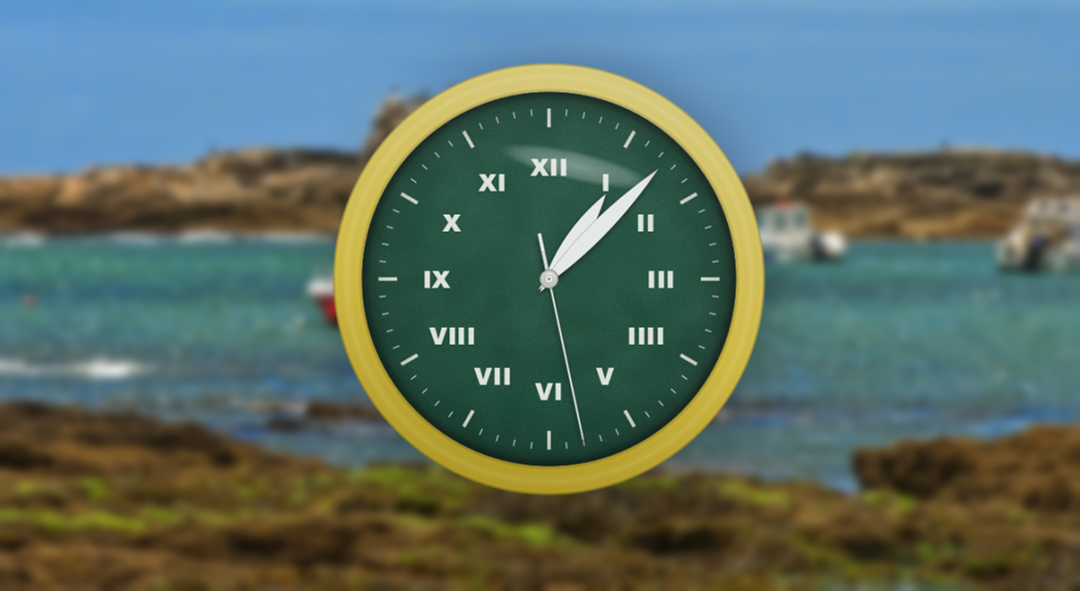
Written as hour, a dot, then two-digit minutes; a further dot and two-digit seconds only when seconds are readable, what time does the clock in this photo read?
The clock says 1.07.28
